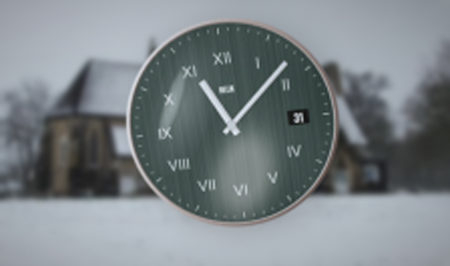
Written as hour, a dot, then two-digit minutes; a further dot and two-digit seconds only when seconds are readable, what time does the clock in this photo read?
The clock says 11.08
